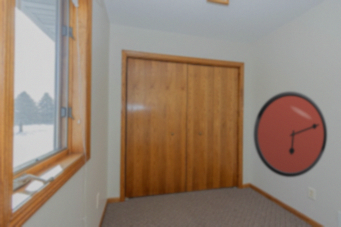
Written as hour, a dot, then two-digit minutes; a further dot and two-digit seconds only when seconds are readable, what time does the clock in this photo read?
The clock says 6.12
